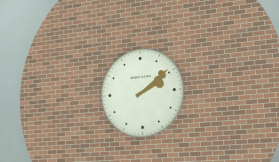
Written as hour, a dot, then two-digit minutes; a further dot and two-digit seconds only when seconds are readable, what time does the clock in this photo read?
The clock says 2.09
